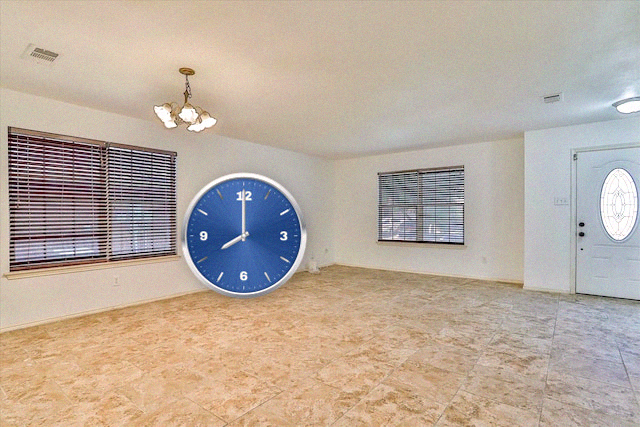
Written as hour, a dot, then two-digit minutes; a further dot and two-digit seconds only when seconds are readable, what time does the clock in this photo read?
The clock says 8.00
